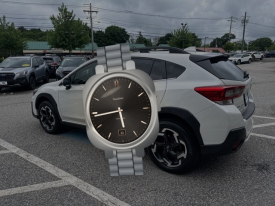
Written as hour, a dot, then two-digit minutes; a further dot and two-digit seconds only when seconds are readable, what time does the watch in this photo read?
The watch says 5.44
